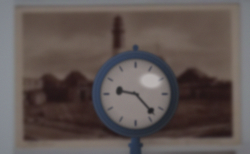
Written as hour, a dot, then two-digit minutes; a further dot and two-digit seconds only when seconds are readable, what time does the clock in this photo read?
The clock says 9.23
